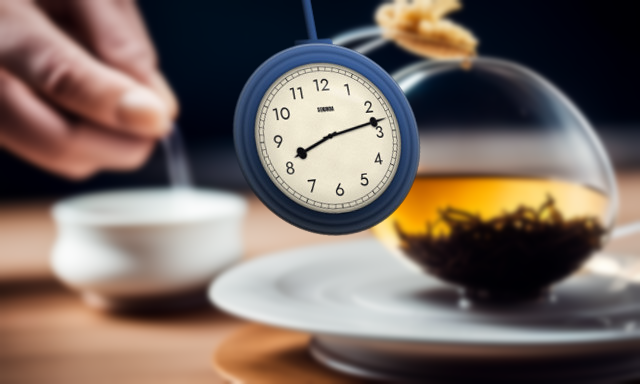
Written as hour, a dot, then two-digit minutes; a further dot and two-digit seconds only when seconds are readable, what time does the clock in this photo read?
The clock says 8.13
